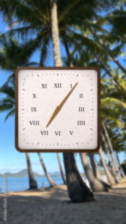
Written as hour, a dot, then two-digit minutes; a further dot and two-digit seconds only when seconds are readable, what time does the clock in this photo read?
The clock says 7.06
